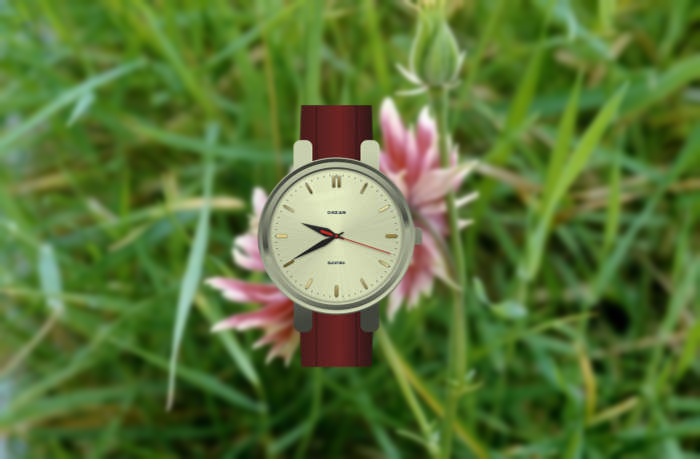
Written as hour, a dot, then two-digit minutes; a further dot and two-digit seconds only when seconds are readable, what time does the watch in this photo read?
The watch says 9.40.18
